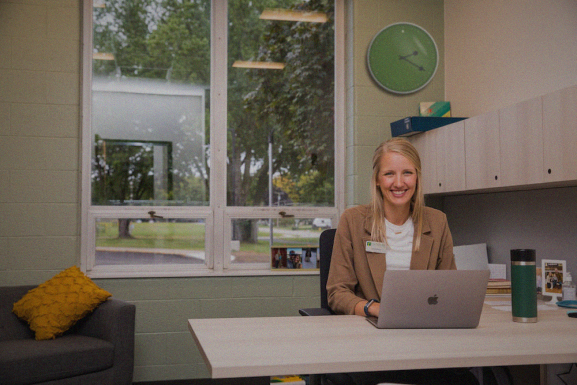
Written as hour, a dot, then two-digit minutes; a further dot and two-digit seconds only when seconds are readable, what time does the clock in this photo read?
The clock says 2.20
